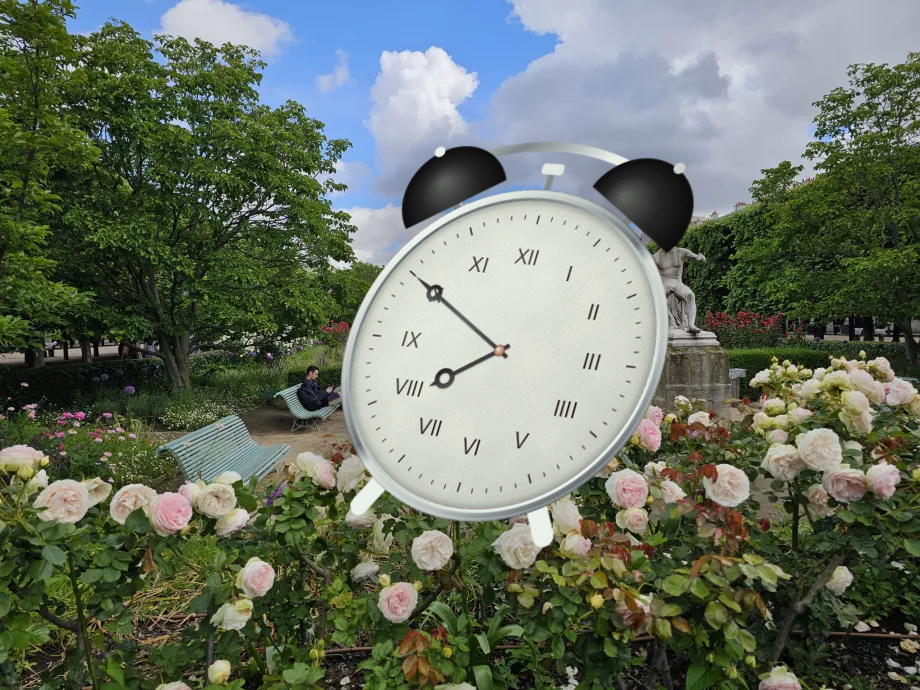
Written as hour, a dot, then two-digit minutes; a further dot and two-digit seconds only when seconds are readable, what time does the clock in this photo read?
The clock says 7.50
